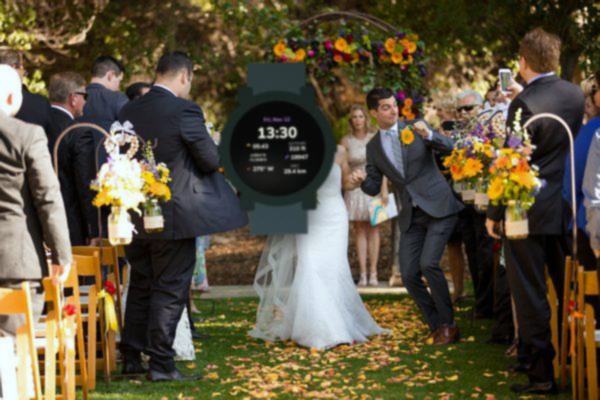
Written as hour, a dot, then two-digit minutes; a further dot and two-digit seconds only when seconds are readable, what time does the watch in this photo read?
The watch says 13.30
